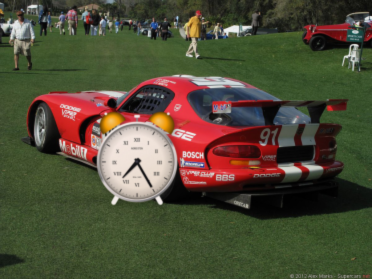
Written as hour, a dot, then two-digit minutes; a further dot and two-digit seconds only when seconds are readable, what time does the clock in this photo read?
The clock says 7.25
